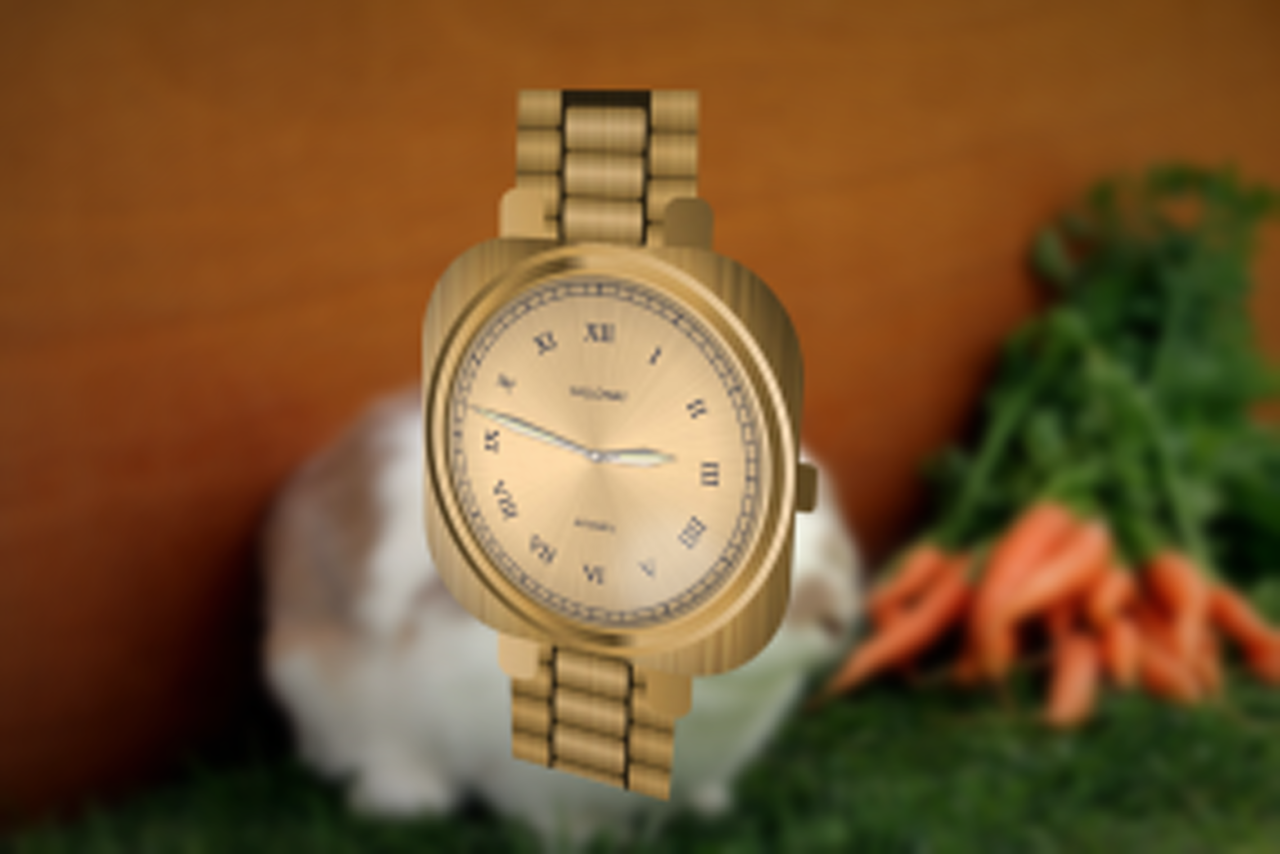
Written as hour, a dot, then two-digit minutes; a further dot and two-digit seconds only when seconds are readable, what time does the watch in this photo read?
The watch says 2.47
